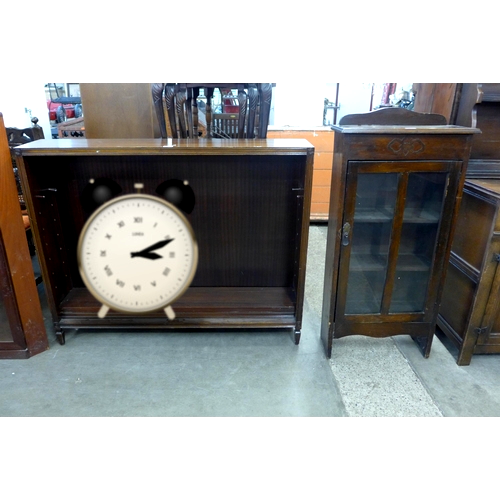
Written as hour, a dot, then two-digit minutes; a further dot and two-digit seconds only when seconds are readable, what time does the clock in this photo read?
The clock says 3.11
